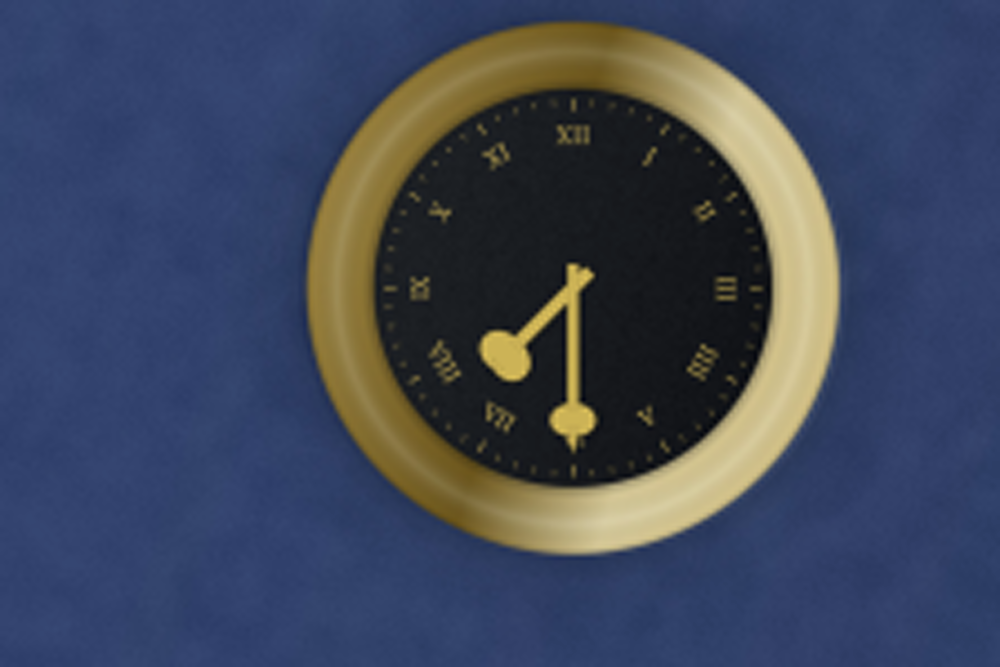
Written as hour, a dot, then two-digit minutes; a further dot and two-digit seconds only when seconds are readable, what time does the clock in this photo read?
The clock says 7.30
